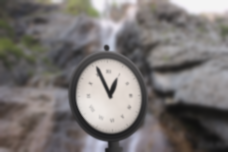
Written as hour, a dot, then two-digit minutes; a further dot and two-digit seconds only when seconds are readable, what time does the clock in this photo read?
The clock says 12.56
